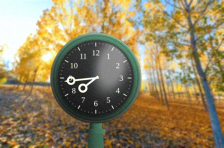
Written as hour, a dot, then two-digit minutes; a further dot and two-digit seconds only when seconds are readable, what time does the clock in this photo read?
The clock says 7.44
